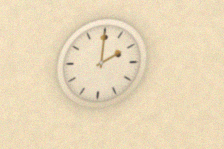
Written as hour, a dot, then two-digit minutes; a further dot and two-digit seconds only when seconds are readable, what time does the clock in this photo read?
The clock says 2.00
